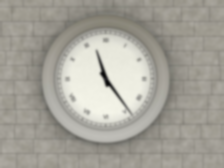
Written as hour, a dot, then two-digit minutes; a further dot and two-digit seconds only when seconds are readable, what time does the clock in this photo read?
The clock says 11.24
